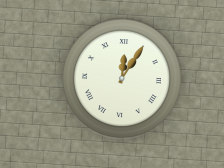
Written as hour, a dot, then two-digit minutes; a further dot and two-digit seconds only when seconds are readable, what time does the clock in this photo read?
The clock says 12.05
